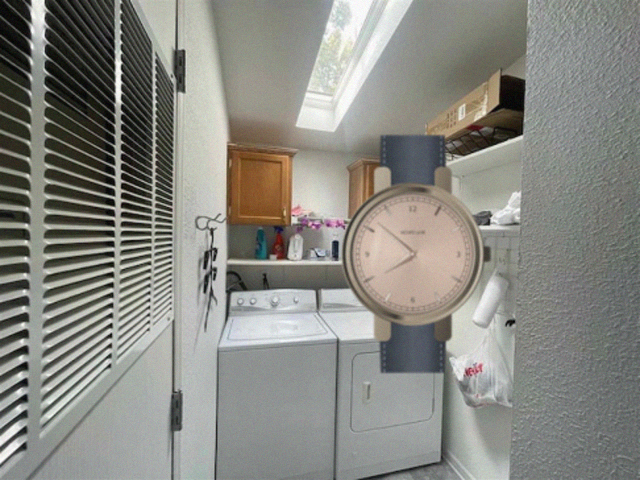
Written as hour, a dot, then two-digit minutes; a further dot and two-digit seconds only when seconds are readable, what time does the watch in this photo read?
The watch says 7.52
